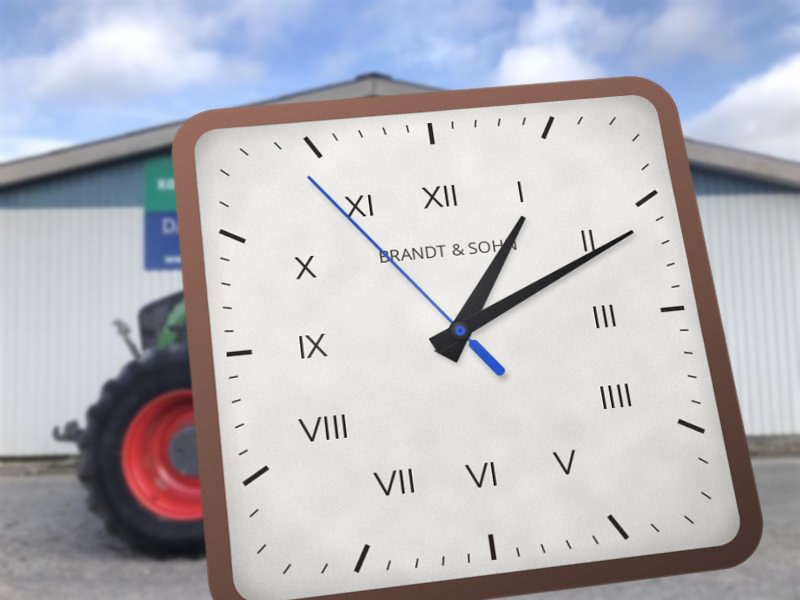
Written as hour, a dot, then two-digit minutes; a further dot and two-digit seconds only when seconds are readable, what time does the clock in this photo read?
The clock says 1.10.54
